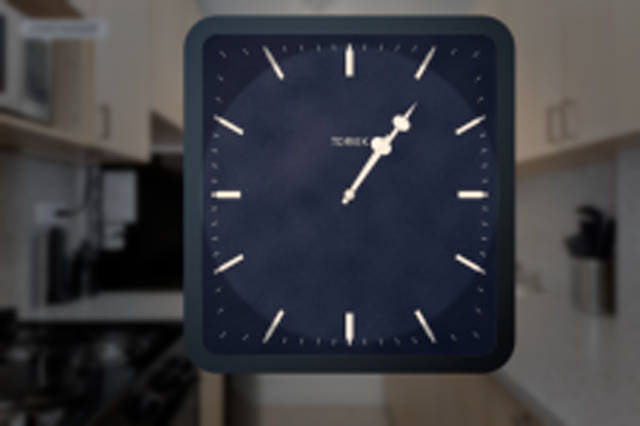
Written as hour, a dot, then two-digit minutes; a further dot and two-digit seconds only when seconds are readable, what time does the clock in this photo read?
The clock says 1.06
